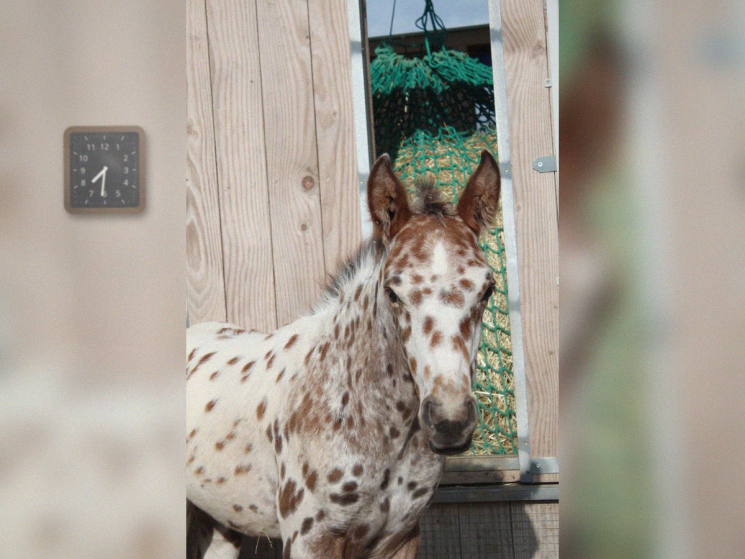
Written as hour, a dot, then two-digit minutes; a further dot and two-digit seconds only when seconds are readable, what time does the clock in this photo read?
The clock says 7.31
